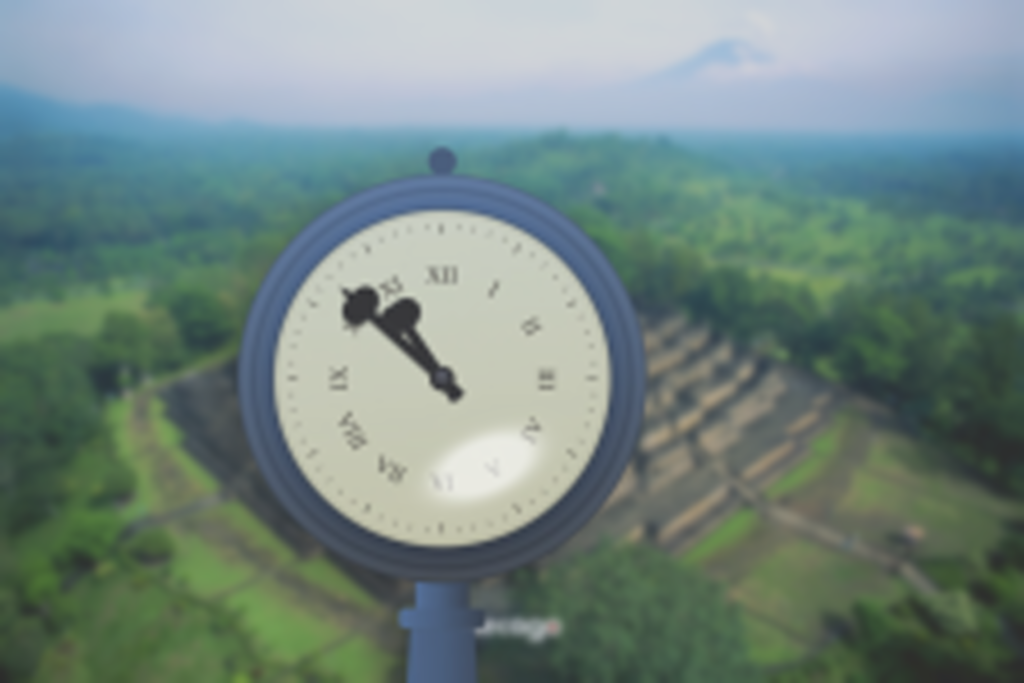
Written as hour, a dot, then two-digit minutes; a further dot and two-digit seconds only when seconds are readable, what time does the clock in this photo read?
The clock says 10.52
